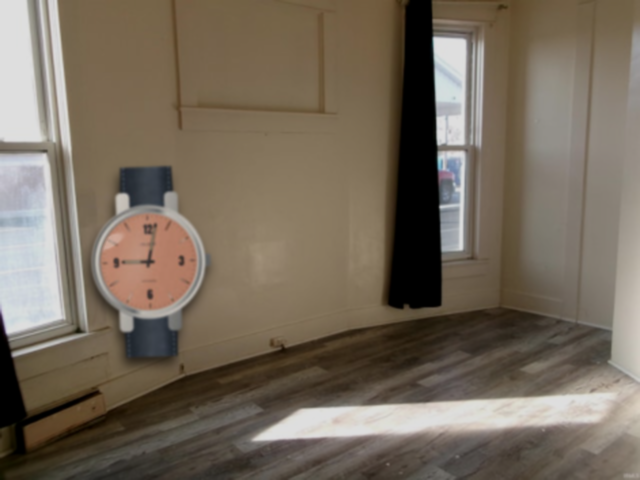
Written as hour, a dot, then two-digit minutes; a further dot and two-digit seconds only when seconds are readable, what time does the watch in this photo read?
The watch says 9.02
